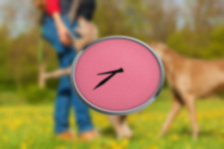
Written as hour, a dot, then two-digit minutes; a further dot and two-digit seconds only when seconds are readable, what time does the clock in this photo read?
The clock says 8.38
